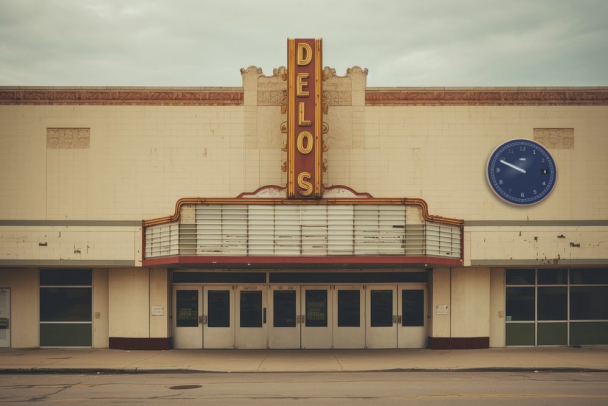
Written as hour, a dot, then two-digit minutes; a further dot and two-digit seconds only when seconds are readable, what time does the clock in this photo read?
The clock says 9.49
